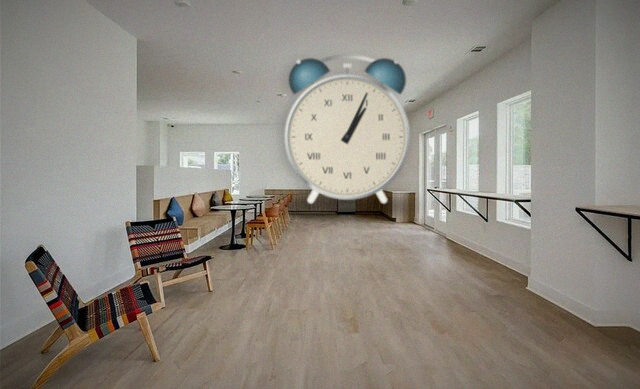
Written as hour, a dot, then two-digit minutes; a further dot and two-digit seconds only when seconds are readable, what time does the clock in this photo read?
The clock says 1.04
